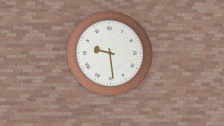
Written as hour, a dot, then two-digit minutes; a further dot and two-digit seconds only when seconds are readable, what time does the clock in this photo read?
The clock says 9.29
